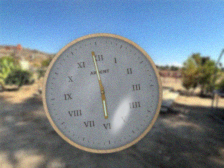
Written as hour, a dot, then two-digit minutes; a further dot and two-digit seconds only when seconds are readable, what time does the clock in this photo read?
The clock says 5.59
